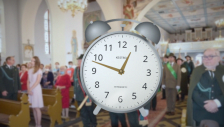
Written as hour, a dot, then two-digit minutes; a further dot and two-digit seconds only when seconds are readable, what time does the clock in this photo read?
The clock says 12.48
